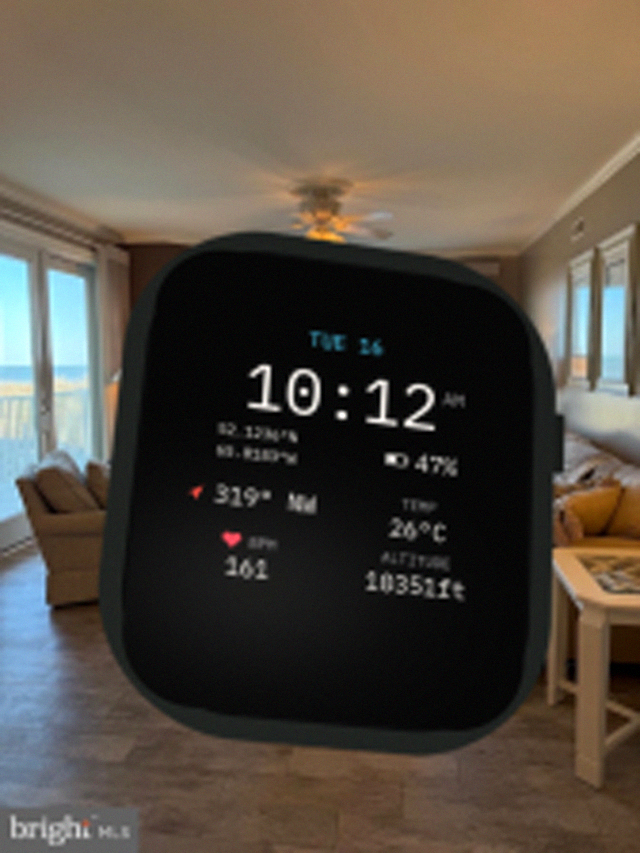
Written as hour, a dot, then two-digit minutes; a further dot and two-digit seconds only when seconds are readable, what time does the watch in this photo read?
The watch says 10.12
